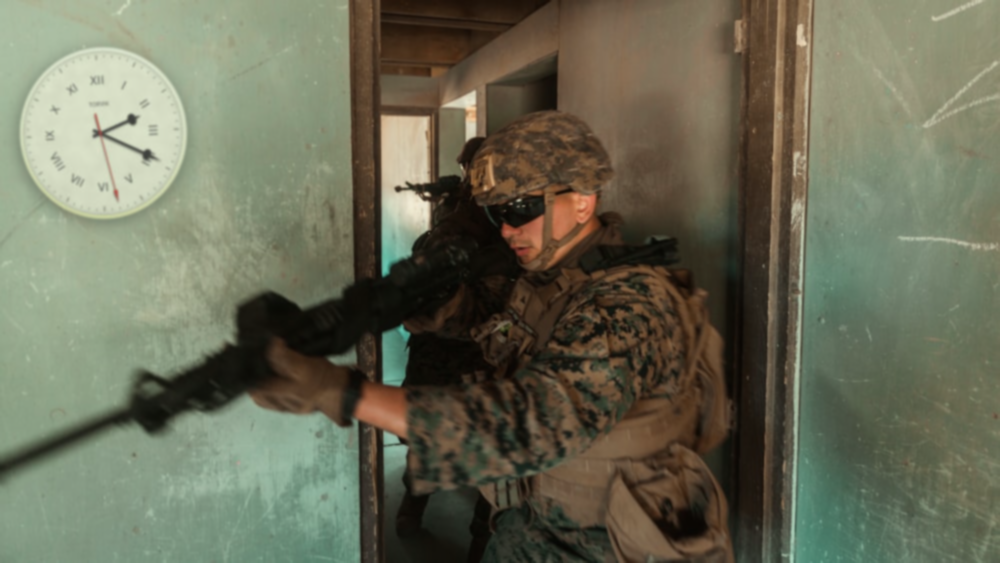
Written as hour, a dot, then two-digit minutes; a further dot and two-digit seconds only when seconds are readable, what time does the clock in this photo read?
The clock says 2.19.28
